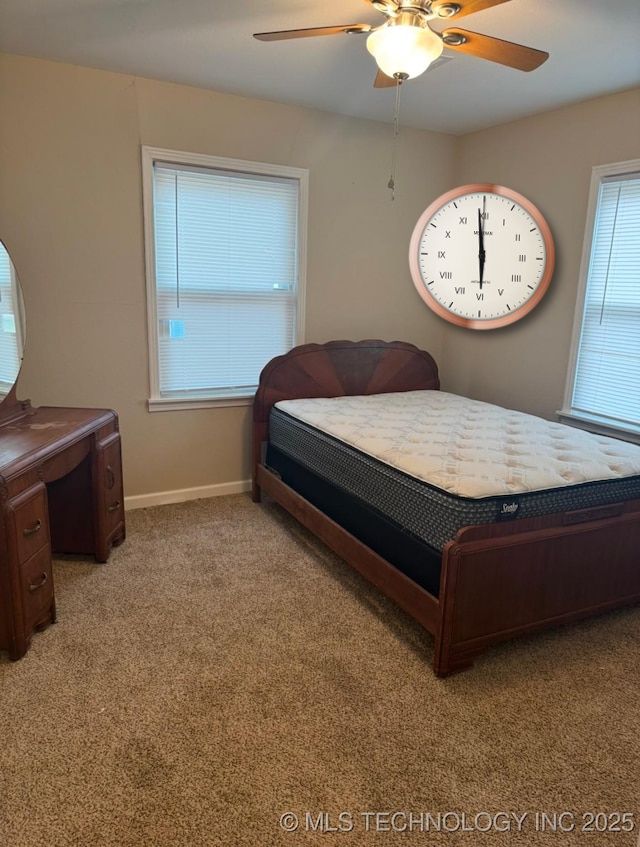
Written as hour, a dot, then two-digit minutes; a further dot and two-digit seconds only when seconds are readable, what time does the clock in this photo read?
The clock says 5.59.00
